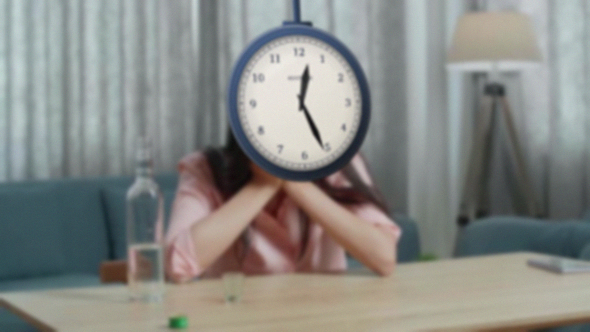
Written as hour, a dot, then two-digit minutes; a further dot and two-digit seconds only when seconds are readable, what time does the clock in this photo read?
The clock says 12.26
